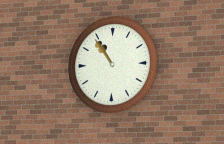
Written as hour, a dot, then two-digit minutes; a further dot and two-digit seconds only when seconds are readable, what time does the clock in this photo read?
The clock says 10.54
